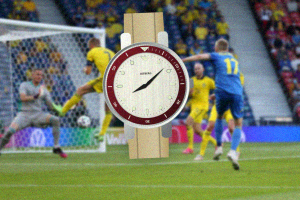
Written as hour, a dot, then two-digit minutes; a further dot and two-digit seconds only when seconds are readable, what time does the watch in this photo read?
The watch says 8.08
